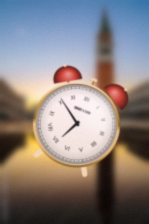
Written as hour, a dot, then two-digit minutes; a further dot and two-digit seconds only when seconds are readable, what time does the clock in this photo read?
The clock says 6.51
